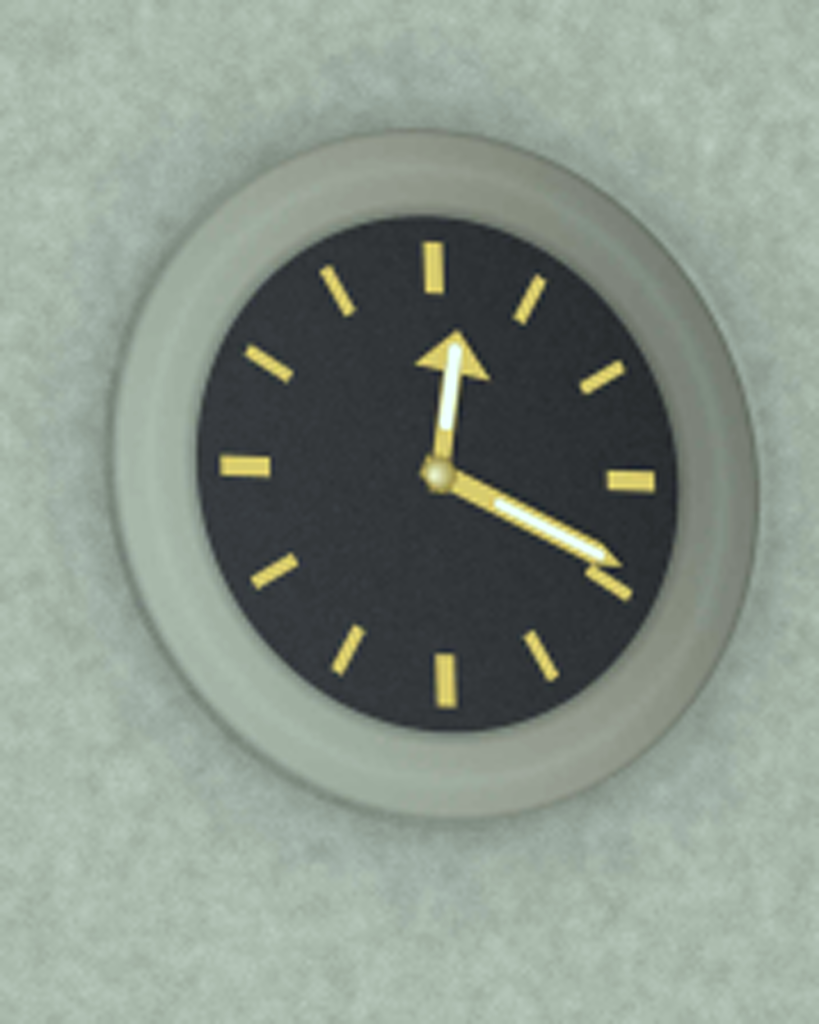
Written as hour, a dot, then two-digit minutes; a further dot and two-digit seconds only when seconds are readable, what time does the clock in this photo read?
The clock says 12.19
